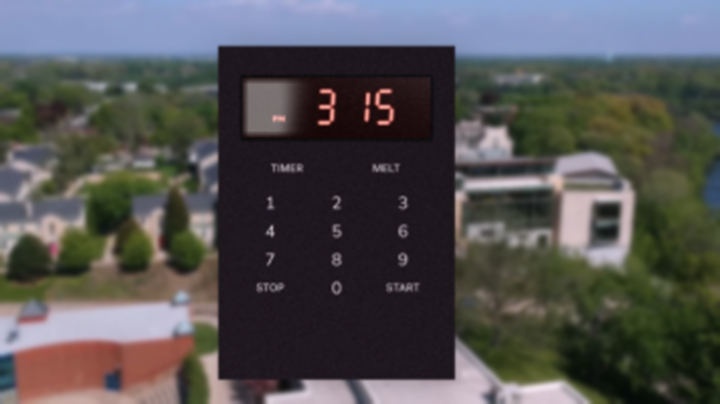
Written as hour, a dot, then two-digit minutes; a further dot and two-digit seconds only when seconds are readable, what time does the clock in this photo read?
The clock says 3.15
